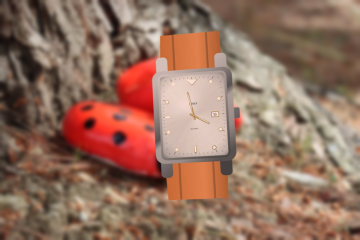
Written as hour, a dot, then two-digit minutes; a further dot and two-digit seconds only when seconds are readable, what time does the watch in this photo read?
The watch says 3.58
